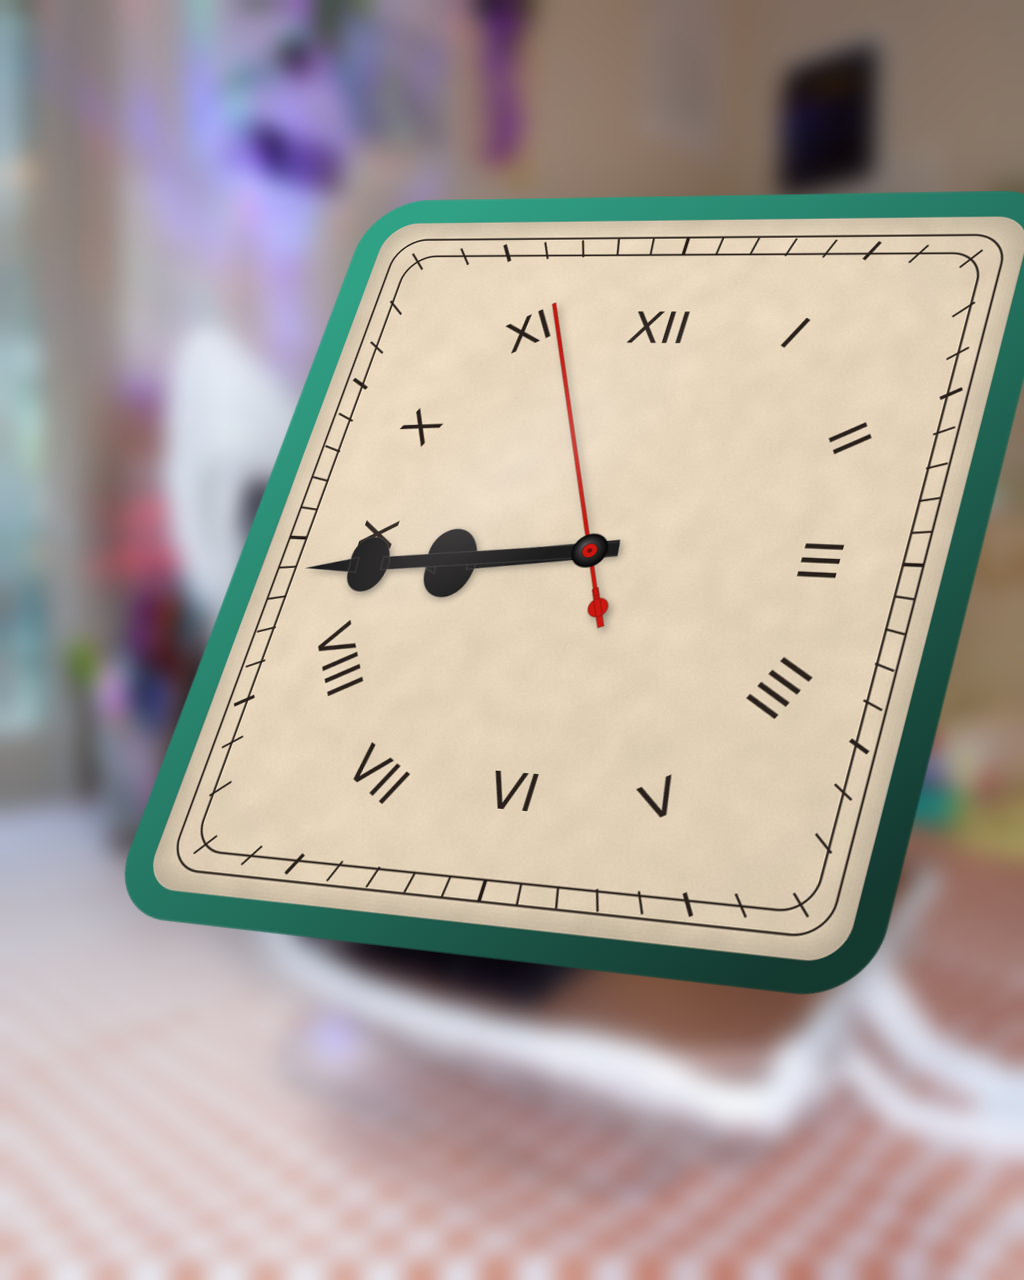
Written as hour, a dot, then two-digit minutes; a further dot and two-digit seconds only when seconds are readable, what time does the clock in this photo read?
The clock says 8.43.56
